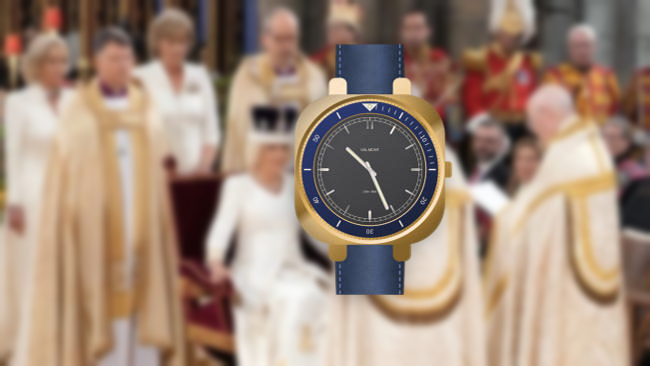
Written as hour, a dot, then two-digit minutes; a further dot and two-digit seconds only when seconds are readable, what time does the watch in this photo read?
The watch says 10.26
